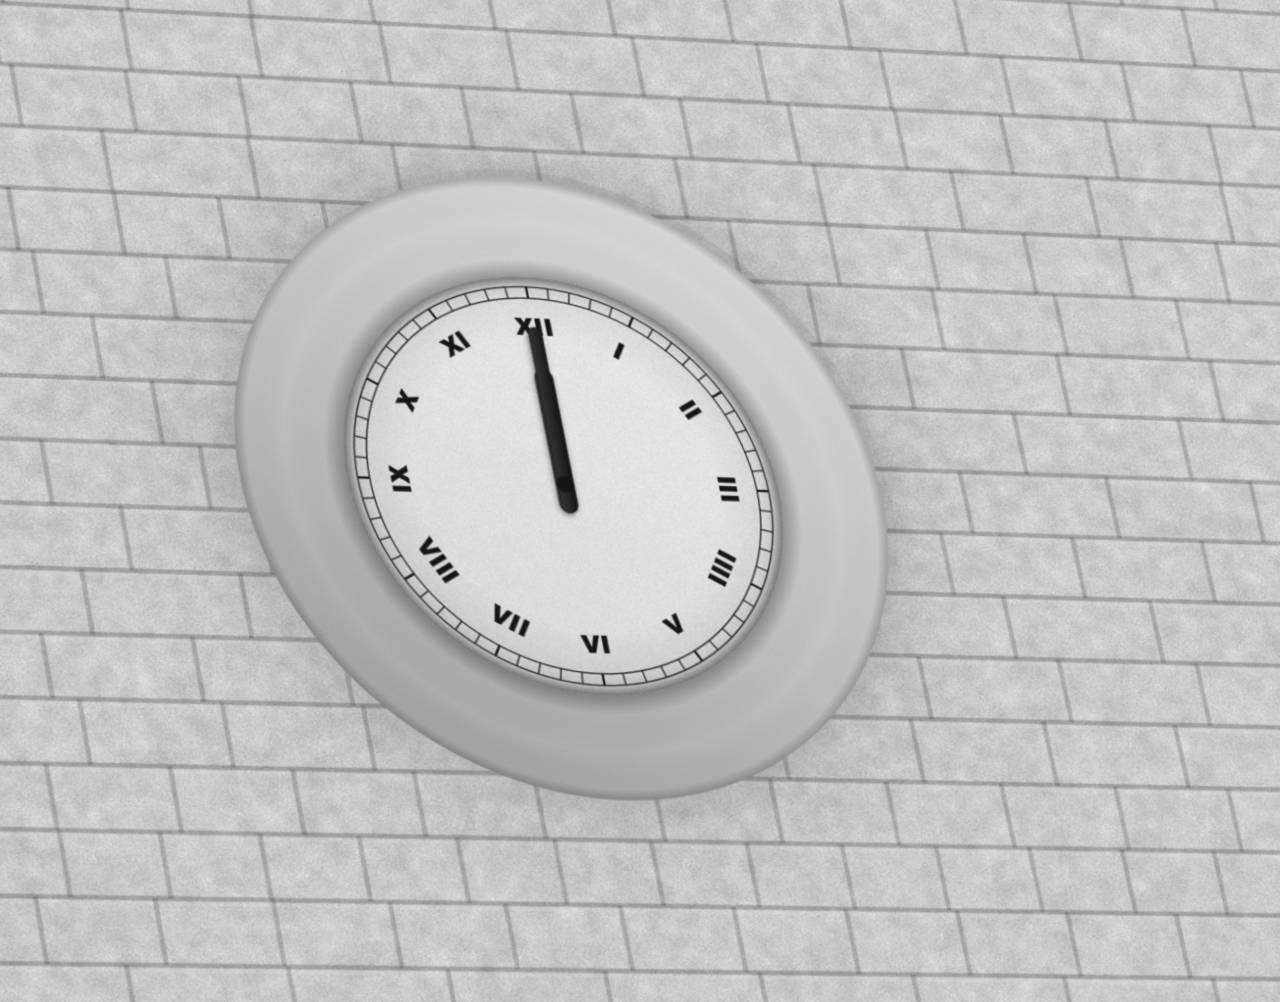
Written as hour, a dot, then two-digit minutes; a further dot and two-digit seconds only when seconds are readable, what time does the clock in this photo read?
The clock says 12.00
